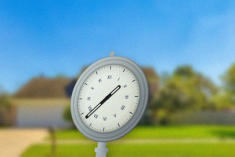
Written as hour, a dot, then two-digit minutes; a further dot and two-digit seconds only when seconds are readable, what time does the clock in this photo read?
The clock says 1.38
